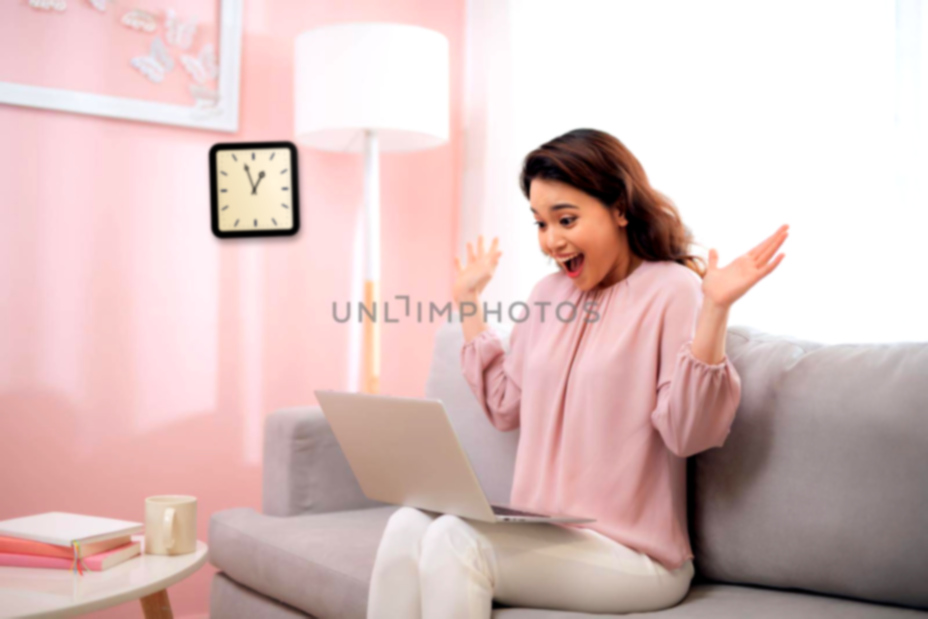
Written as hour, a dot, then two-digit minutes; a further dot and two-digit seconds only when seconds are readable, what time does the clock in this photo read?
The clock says 12.57
